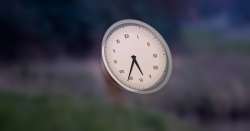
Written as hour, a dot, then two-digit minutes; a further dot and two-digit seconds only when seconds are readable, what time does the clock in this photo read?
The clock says 5.36
